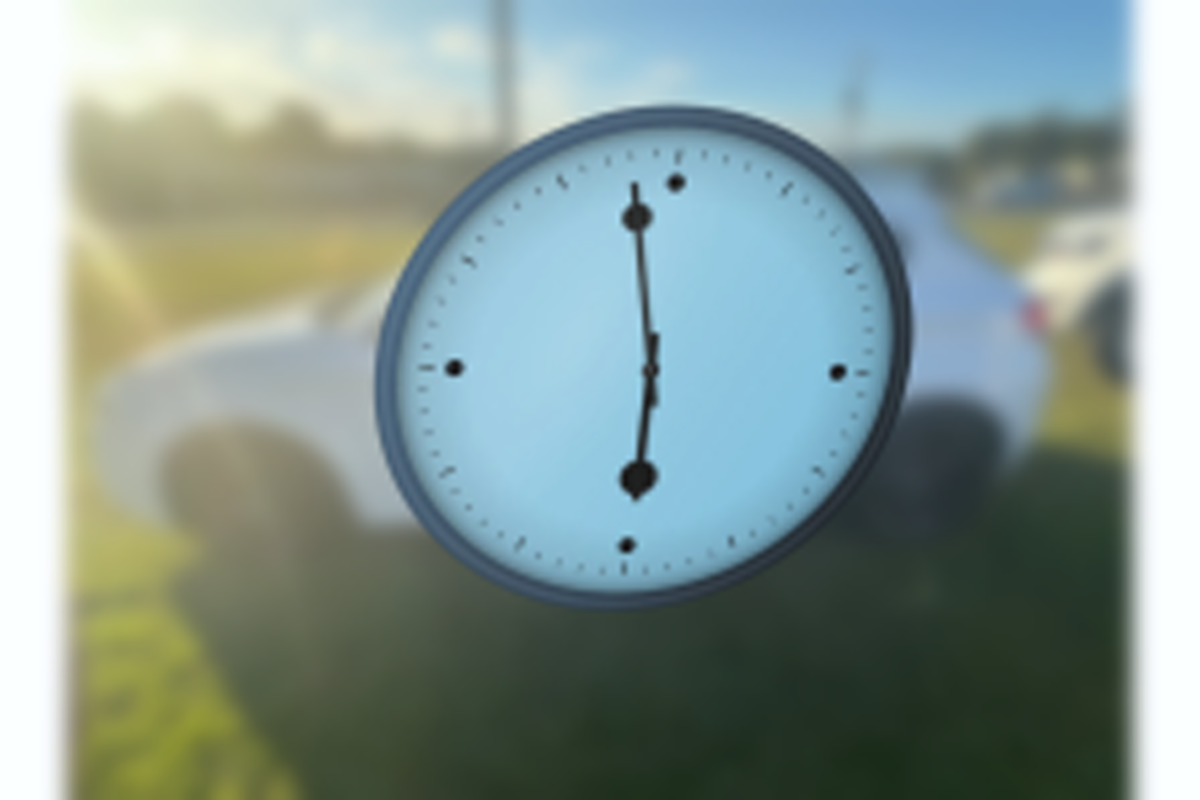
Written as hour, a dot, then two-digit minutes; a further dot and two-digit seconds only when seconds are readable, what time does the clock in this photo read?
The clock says 5.58
